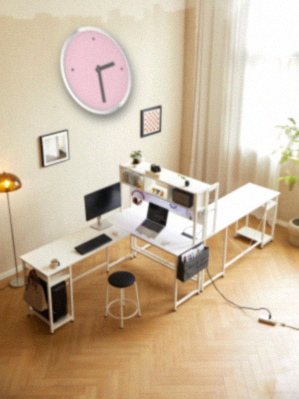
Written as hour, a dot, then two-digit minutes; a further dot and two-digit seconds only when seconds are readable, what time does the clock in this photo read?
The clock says 2.30
